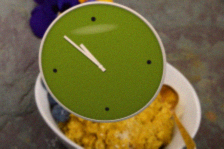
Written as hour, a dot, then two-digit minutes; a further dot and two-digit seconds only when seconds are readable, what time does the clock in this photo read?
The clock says 10.53
